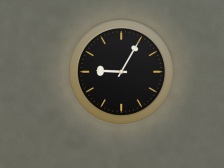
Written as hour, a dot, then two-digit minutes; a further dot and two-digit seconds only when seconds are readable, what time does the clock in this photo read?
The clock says 9.05
